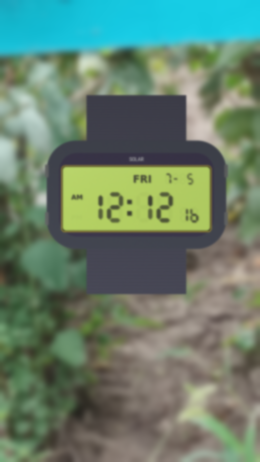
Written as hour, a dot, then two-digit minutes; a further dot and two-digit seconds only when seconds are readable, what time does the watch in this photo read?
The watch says 12.12.16
